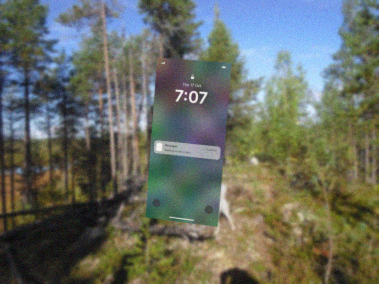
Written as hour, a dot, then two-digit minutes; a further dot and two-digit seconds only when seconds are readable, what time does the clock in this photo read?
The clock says 7.07
